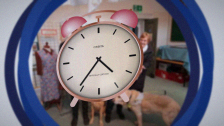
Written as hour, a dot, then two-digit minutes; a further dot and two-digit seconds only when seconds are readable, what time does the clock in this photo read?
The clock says 4.36
